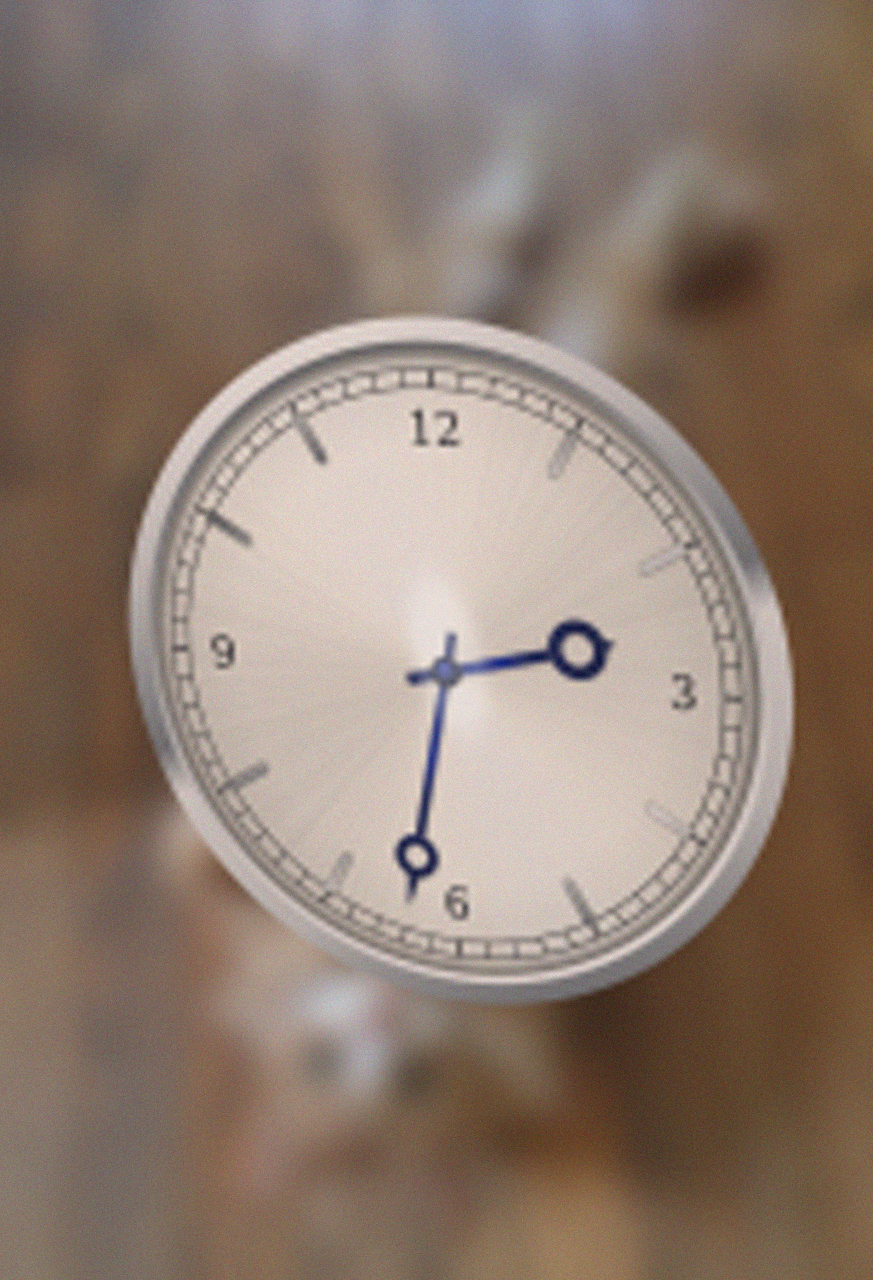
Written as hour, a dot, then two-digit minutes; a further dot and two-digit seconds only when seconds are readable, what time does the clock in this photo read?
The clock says 2.32
